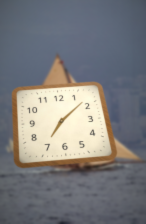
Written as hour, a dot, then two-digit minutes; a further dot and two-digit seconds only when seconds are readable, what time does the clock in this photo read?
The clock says 7.08
